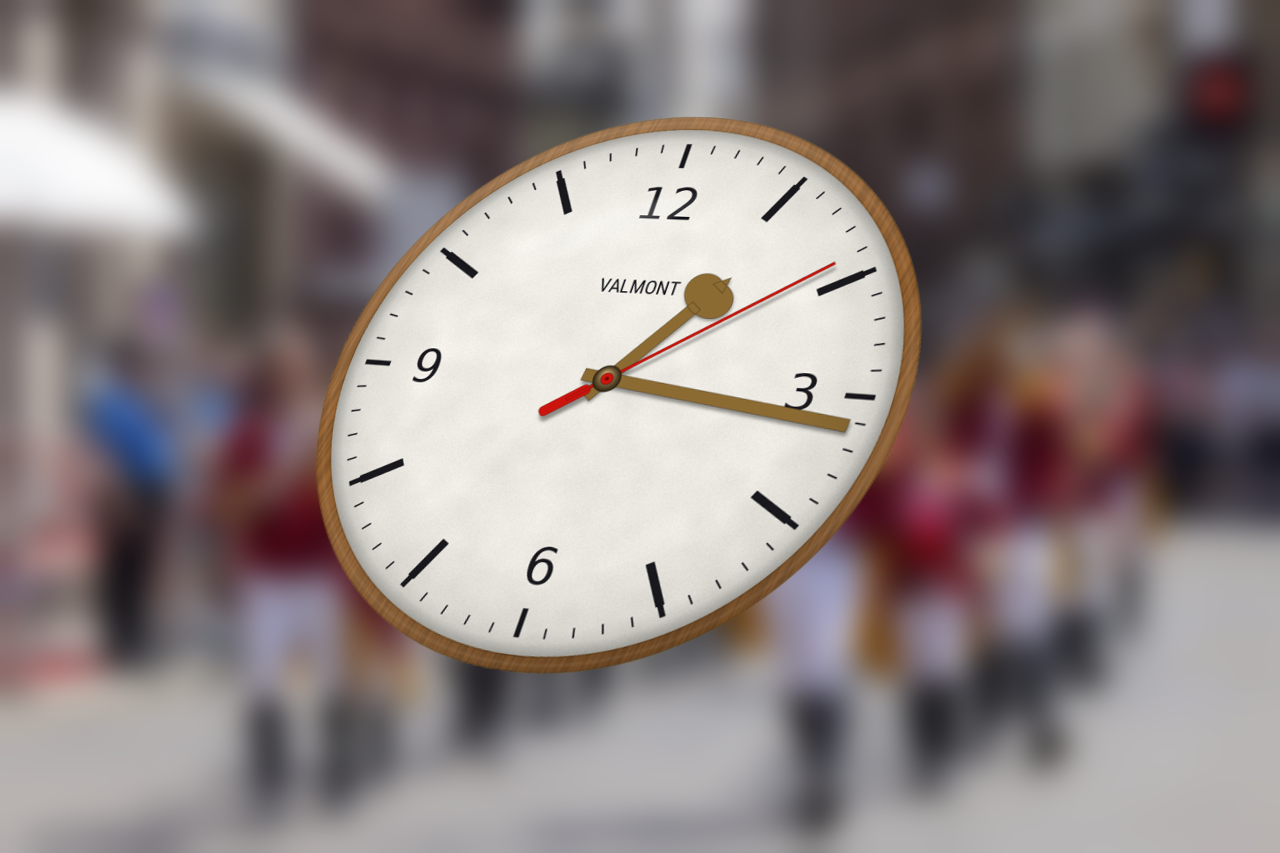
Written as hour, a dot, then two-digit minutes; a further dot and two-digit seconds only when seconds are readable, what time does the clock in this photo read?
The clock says 1.16.09
